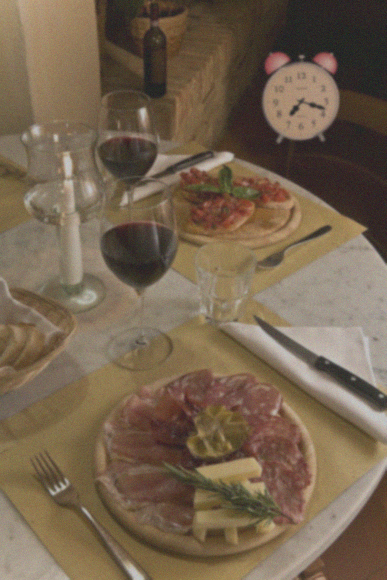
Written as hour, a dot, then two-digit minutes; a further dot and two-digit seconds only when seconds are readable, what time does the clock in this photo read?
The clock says 7.18
